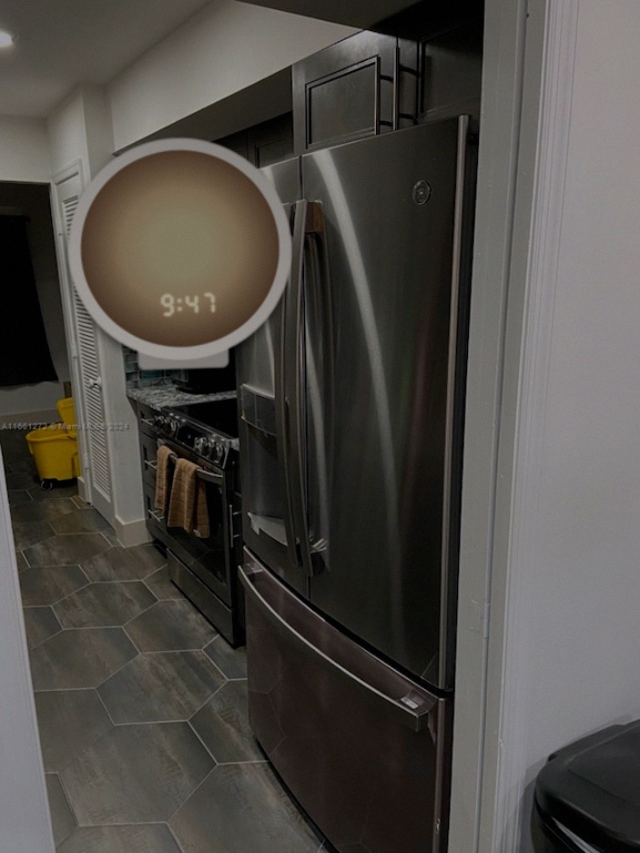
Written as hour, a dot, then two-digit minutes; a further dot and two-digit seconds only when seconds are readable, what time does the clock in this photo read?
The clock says 9.47
